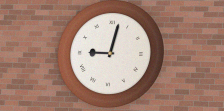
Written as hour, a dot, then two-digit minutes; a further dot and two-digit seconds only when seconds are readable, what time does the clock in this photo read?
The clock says 9.02
